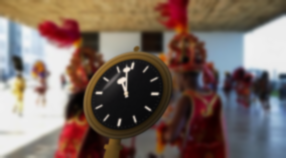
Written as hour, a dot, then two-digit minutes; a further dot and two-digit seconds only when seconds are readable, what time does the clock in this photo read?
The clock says 10.58
